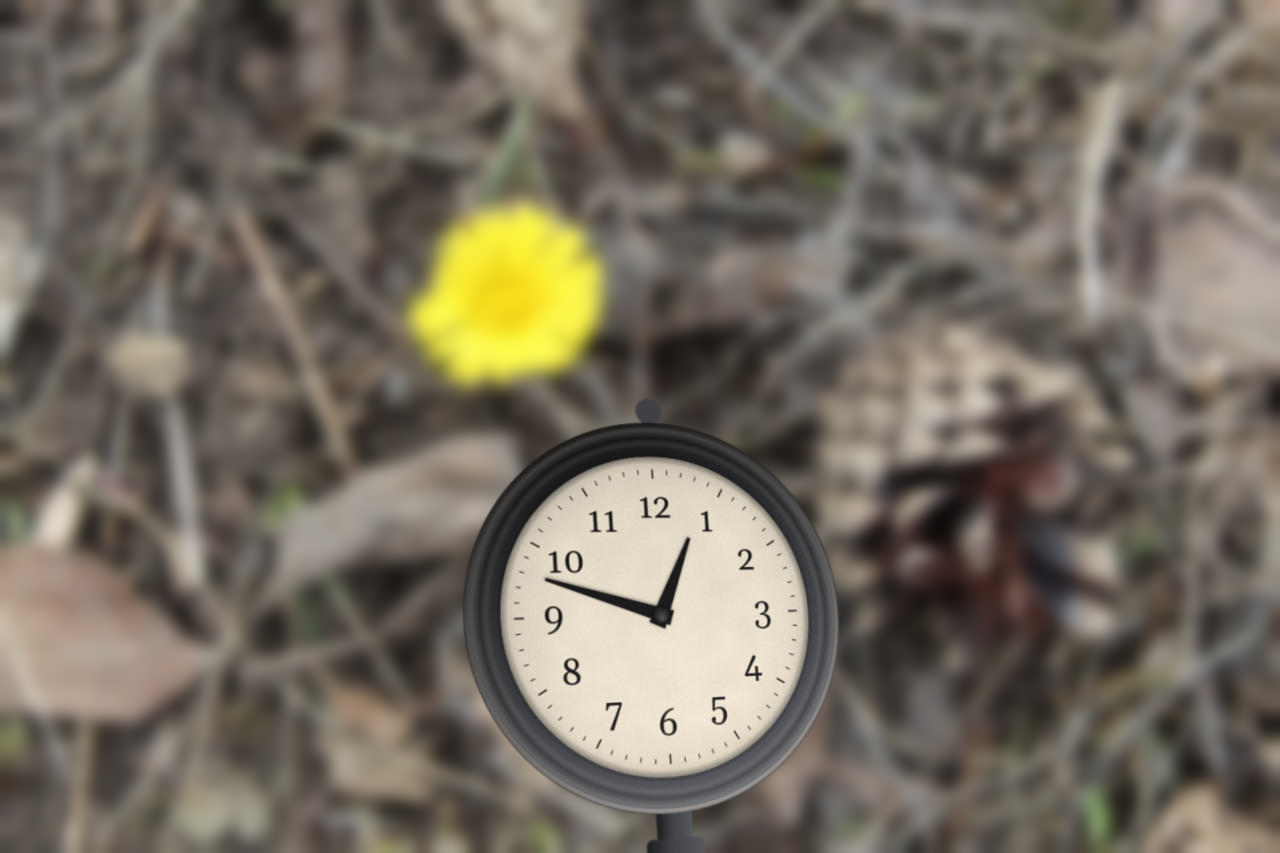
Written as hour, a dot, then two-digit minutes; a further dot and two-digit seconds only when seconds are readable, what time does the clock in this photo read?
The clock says 12.48
